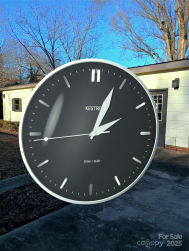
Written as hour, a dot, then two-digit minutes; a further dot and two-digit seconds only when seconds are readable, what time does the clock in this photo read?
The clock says 2.03.44
